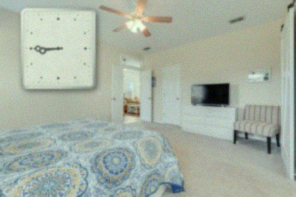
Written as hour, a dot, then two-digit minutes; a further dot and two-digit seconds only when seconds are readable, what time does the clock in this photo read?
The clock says 8.45
